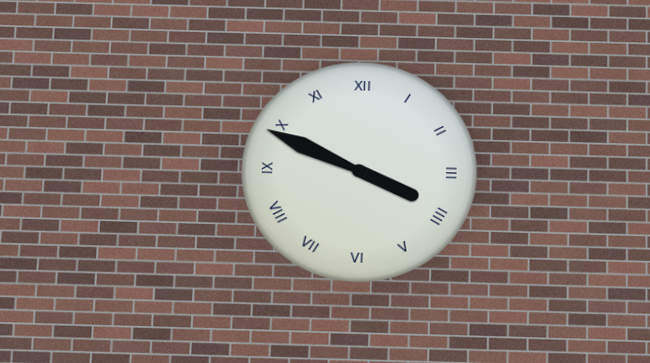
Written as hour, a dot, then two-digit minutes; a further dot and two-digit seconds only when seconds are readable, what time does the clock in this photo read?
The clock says 3.49
